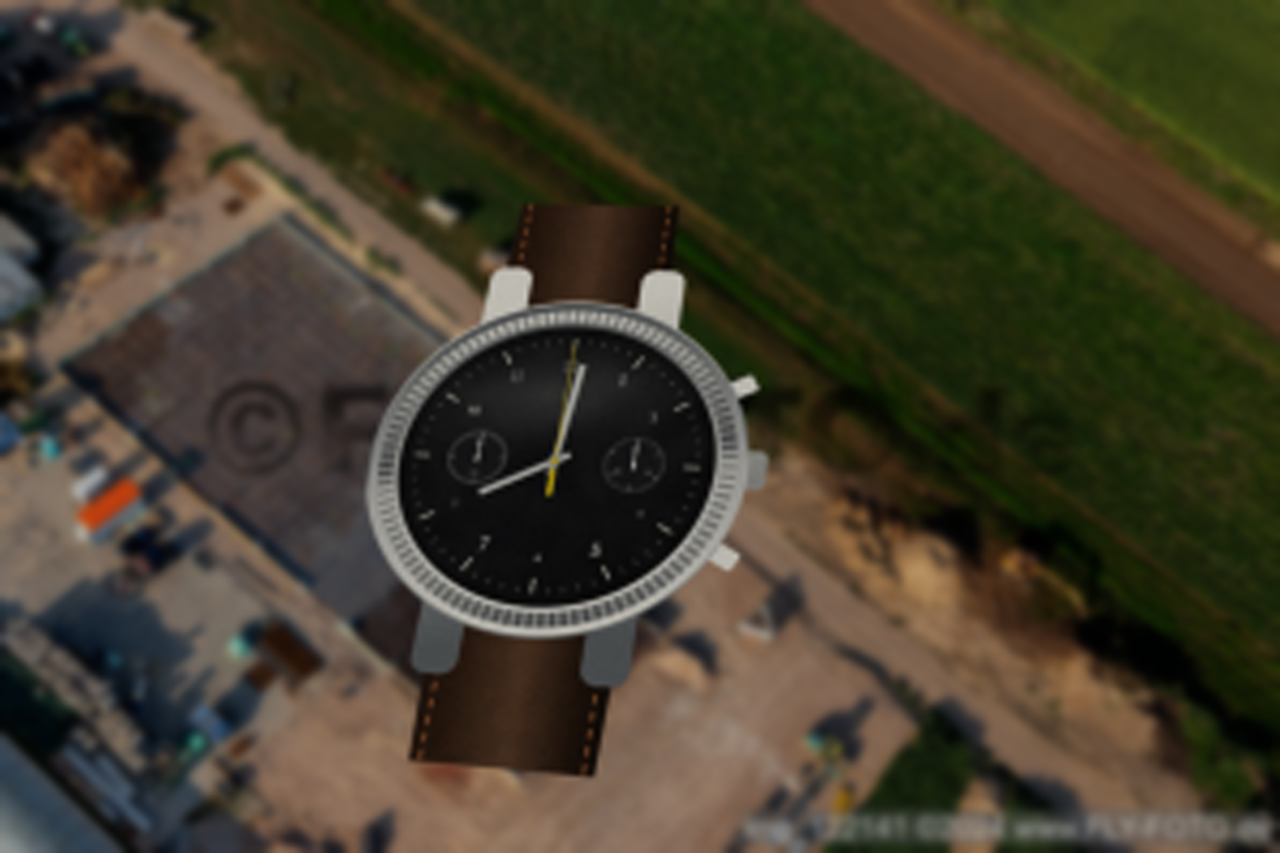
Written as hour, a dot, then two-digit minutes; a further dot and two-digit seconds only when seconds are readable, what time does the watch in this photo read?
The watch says 8.01
